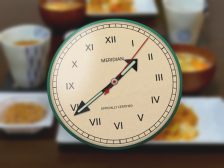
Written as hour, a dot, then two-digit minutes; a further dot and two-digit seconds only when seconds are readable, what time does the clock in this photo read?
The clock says 1.39.07
